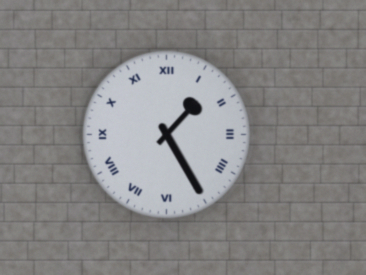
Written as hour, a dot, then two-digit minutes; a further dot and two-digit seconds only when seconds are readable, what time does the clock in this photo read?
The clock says 1.25
